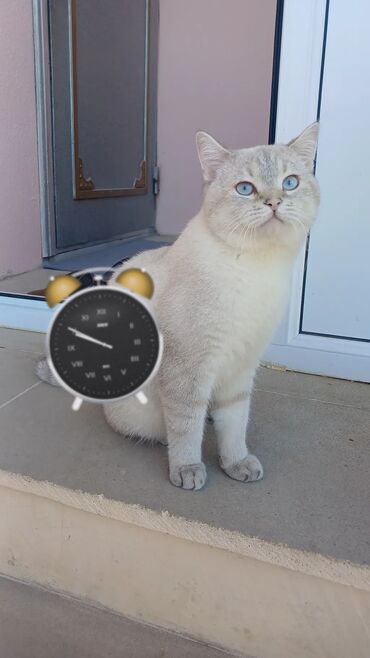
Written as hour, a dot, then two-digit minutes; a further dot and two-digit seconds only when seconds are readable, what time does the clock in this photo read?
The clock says 9.50
